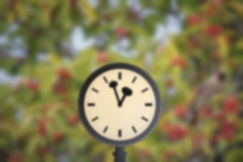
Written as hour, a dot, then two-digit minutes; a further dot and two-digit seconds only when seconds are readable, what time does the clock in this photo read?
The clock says 12.57
